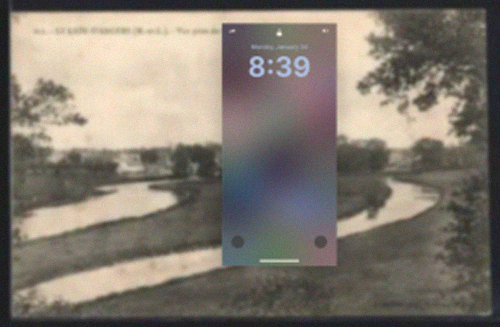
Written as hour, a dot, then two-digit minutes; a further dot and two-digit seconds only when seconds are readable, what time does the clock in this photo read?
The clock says 8.39
